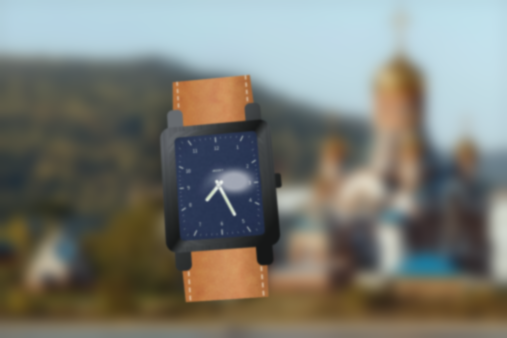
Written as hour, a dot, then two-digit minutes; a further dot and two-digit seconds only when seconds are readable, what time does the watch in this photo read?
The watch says 7.26
